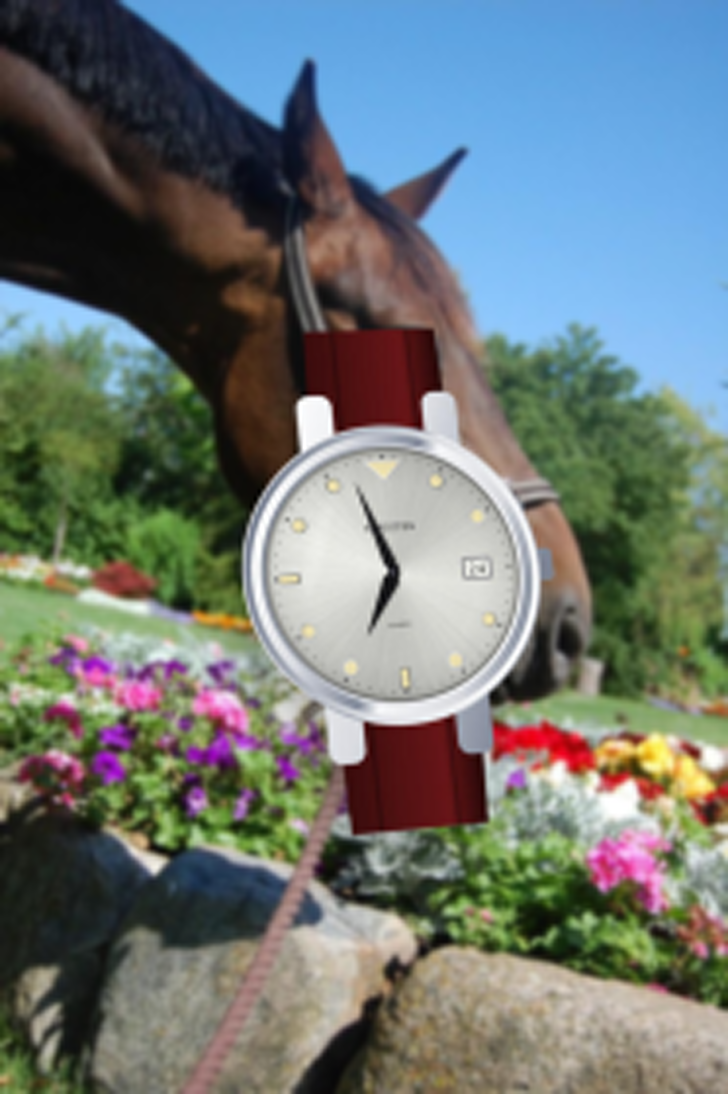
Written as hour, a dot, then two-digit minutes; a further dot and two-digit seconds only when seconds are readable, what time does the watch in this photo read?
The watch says 6.57
